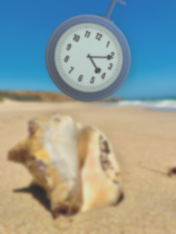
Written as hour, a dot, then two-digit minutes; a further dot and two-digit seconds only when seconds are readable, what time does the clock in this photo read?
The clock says 4.11
